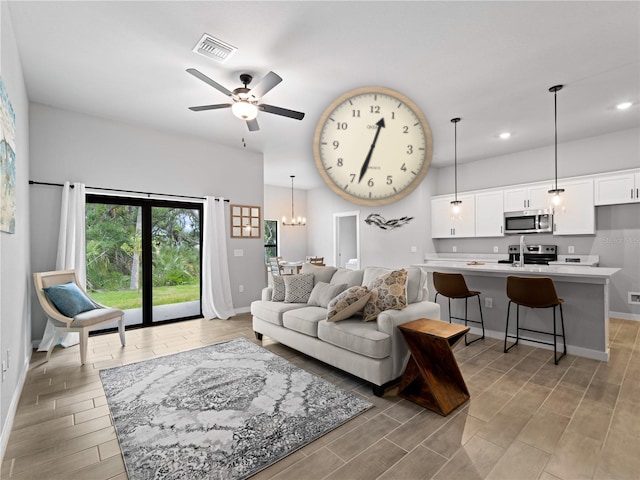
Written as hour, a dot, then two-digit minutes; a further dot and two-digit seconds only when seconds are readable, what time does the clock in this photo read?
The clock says 12.33
